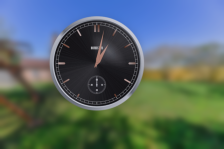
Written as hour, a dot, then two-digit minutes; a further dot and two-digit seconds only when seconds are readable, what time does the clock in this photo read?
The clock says 1.02
